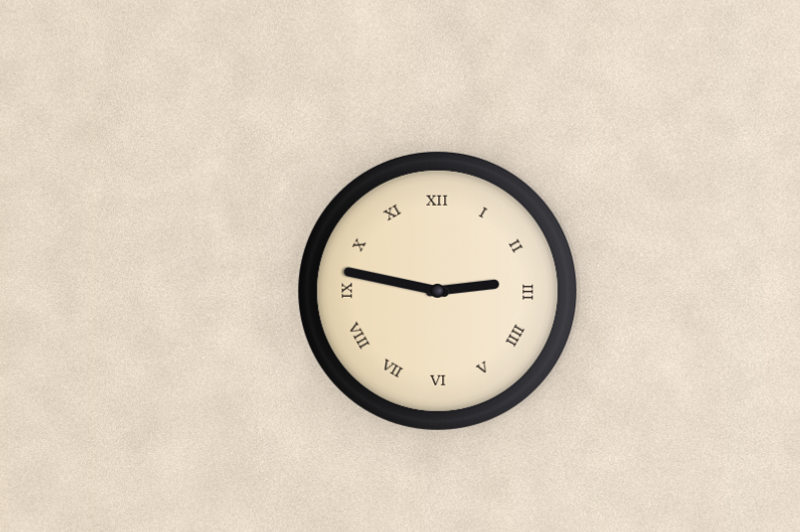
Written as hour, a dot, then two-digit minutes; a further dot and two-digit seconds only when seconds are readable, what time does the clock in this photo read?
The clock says 2.47
